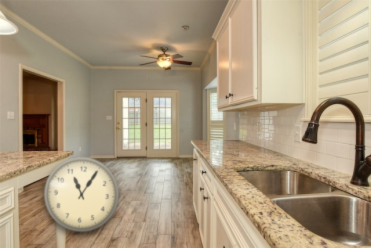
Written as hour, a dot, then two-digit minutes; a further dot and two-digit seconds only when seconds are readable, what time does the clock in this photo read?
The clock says 11.05
